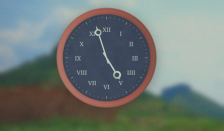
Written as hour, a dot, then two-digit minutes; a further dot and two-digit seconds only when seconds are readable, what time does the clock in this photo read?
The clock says 4.57
